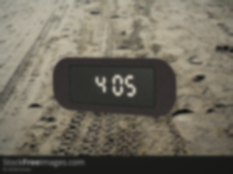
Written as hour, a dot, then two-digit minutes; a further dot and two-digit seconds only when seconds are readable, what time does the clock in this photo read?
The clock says 4.05
